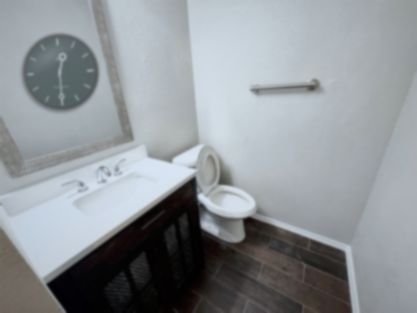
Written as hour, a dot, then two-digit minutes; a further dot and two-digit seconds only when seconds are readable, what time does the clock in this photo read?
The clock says 12.30
